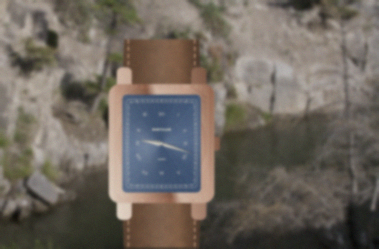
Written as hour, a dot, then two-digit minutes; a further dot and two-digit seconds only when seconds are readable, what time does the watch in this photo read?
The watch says 9.18
